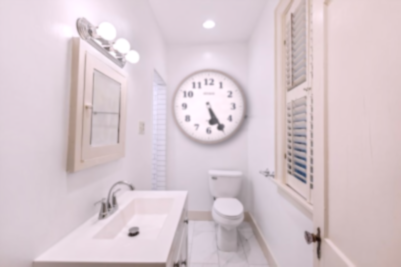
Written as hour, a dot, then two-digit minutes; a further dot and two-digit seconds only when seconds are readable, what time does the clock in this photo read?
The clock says 5.25
